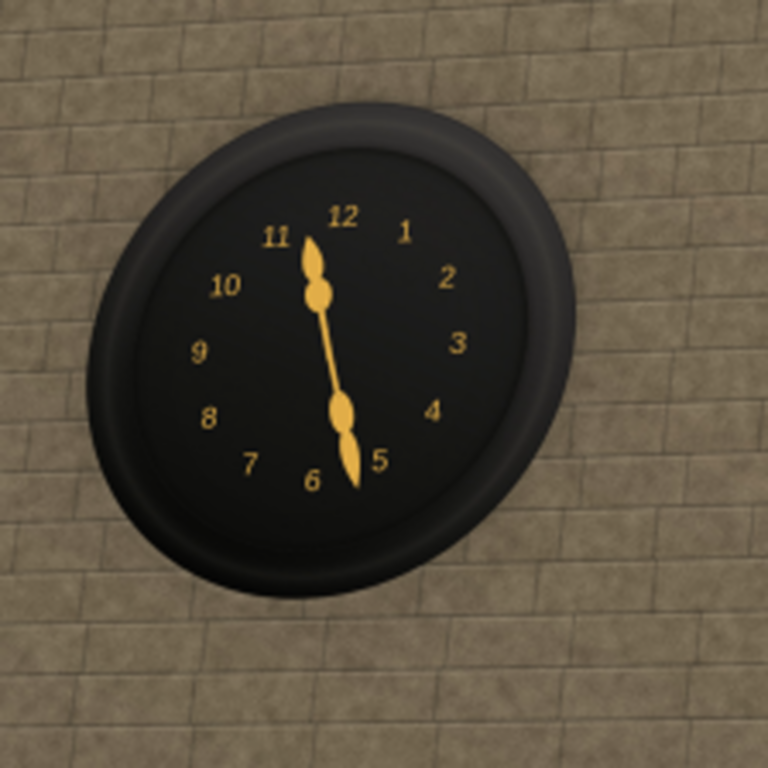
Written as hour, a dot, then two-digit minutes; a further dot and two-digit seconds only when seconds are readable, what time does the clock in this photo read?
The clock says 11.27
